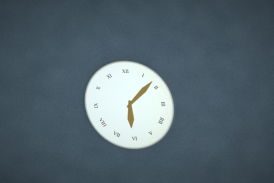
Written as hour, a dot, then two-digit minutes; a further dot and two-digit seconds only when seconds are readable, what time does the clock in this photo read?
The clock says 6.08
